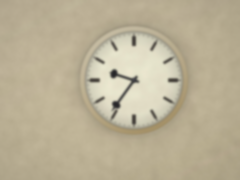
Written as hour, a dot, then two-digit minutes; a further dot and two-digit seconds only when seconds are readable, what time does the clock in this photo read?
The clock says 9.36
